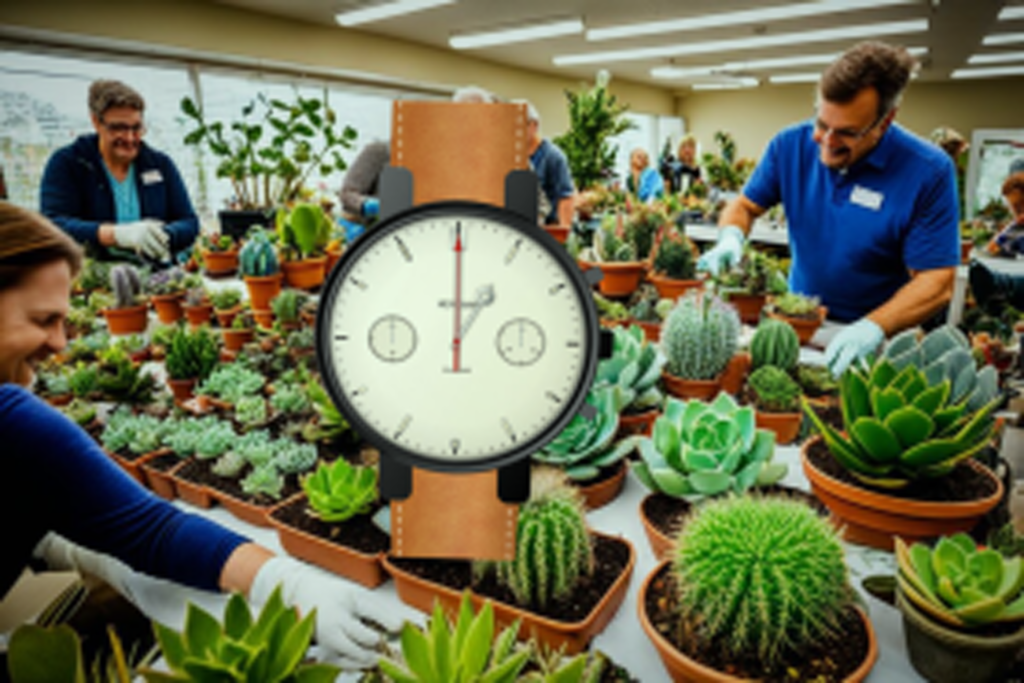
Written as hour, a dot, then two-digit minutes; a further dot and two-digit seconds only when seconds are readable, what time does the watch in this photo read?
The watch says 1.00
